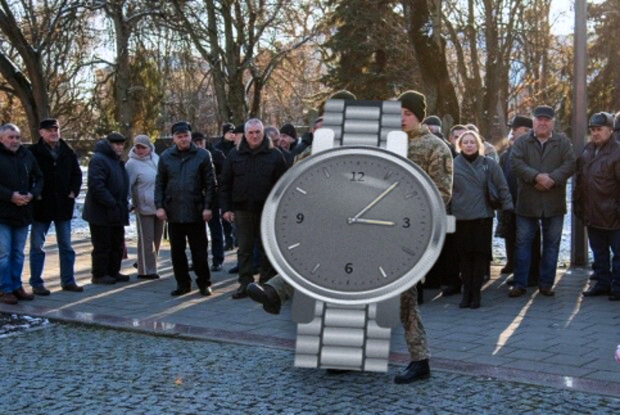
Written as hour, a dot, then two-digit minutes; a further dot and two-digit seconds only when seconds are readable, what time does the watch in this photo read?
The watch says 3.07
